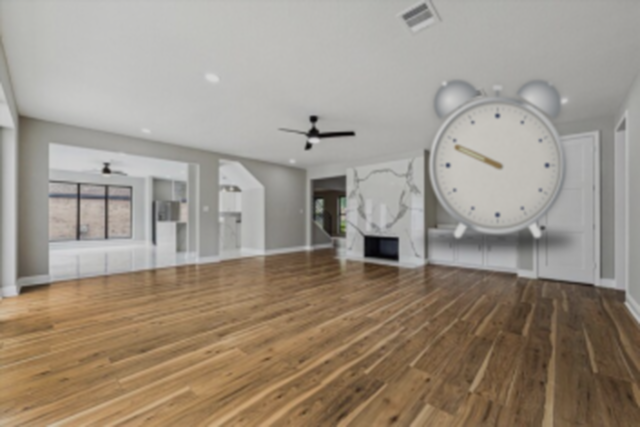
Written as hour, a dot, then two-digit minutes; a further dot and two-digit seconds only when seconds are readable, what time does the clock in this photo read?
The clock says 9.49
